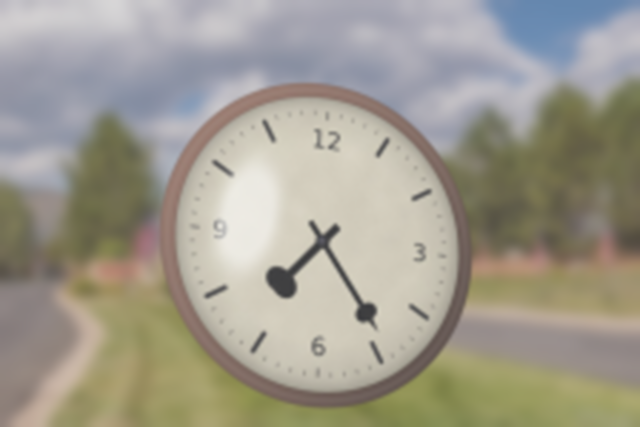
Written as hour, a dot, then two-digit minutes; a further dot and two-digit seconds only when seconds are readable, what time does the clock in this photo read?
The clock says 7.24
